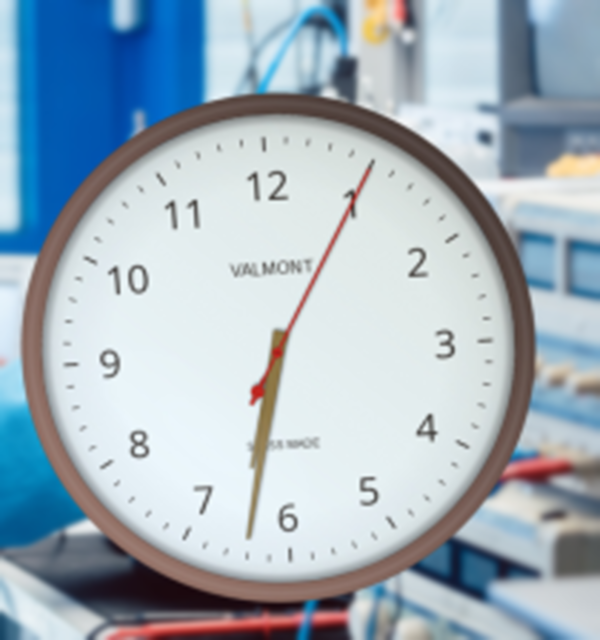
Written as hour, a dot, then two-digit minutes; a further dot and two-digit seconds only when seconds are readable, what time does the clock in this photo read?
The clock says 6.32.05
